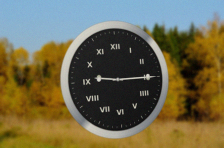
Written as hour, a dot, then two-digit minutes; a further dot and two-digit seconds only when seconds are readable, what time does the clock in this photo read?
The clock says 9.15
